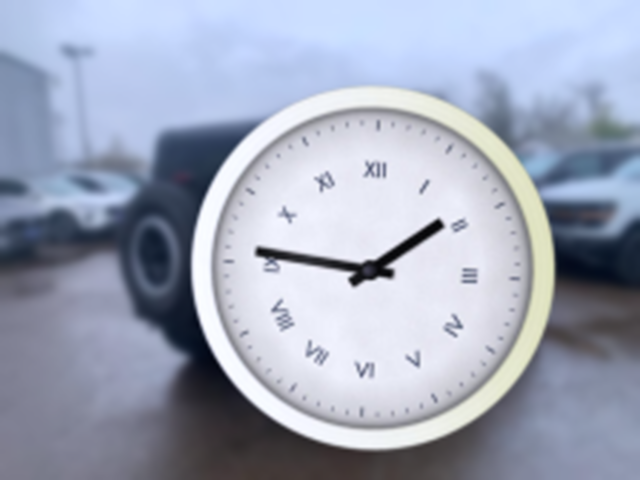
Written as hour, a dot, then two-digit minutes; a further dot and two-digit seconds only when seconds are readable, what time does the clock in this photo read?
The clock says 1.46
